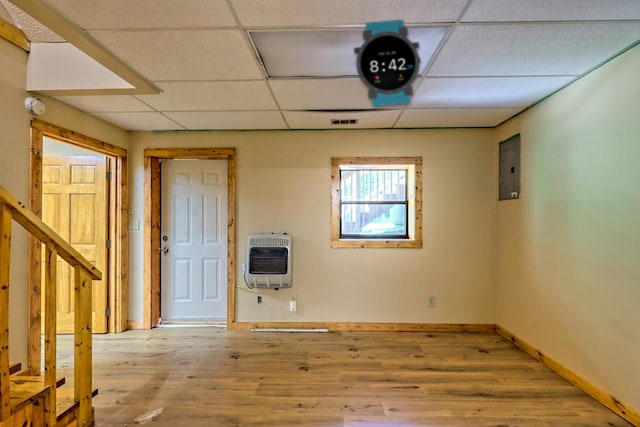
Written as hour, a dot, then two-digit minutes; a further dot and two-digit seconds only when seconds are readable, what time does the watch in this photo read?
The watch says 8.42
